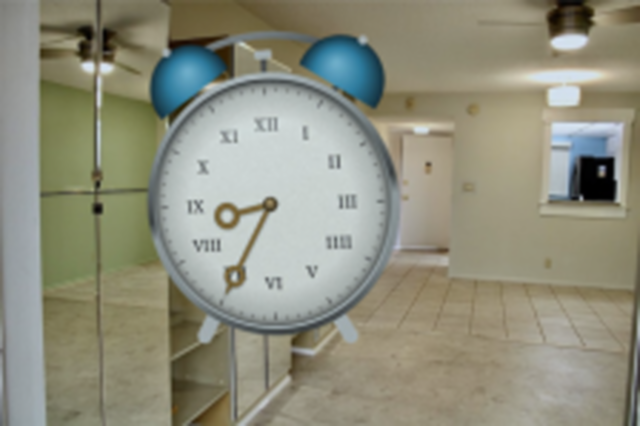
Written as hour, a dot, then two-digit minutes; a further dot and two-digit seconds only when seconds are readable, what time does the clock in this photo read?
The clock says 8.35
